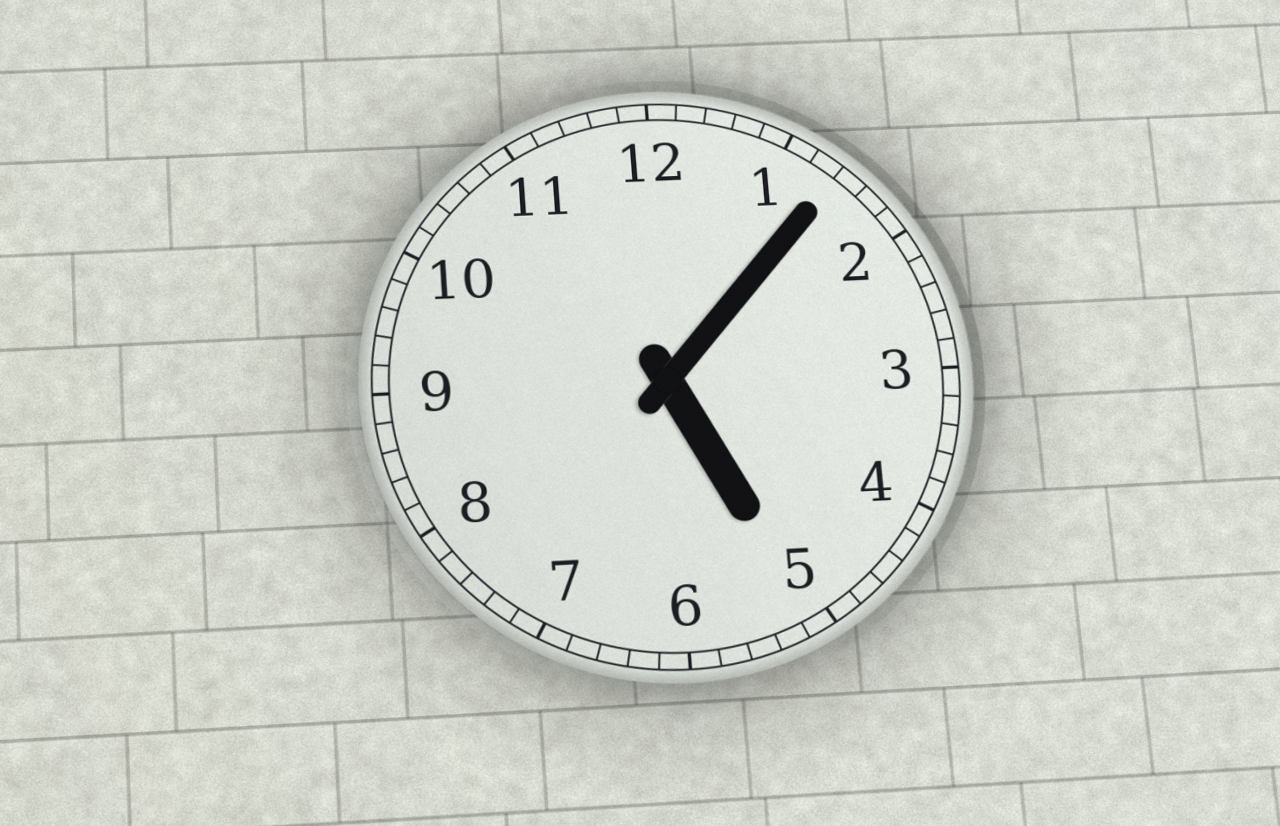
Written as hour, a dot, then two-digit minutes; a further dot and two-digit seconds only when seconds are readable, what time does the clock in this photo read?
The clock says 5.07
